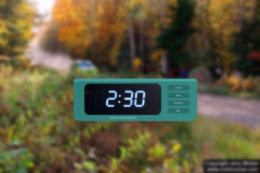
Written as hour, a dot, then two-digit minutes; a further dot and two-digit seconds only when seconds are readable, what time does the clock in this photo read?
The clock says 2.30
